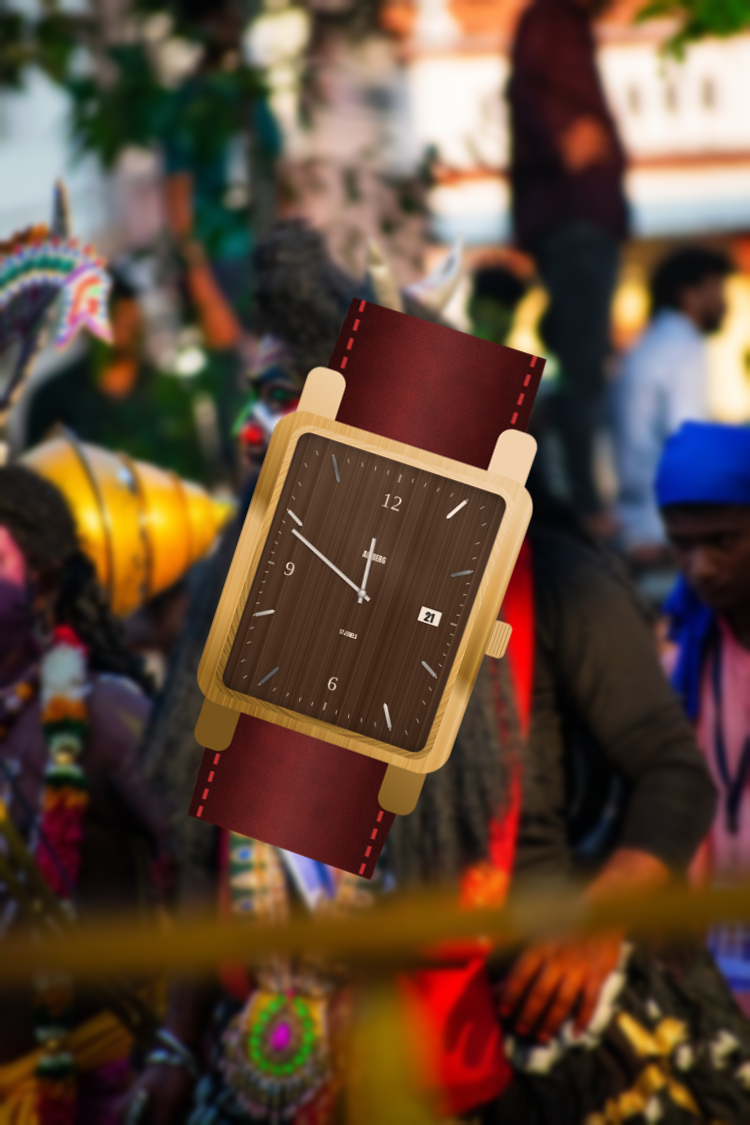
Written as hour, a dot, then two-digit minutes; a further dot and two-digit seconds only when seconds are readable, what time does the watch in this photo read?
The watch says 11.49
